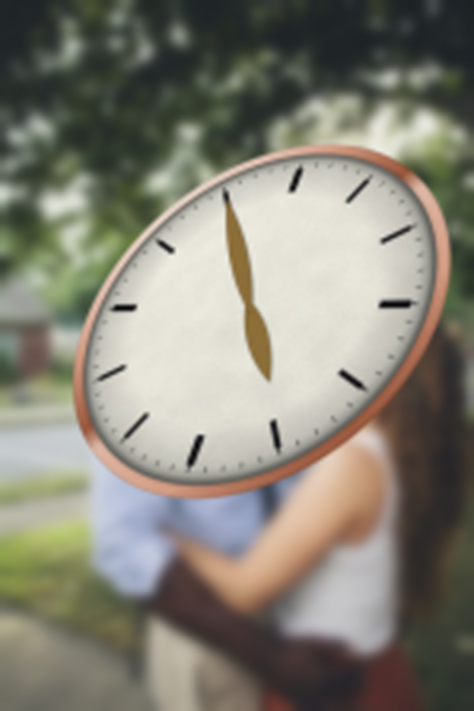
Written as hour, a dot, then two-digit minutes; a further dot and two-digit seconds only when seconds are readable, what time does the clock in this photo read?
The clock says 4.55
